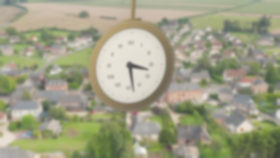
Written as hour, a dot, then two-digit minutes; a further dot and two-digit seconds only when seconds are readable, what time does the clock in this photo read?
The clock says 3.28
